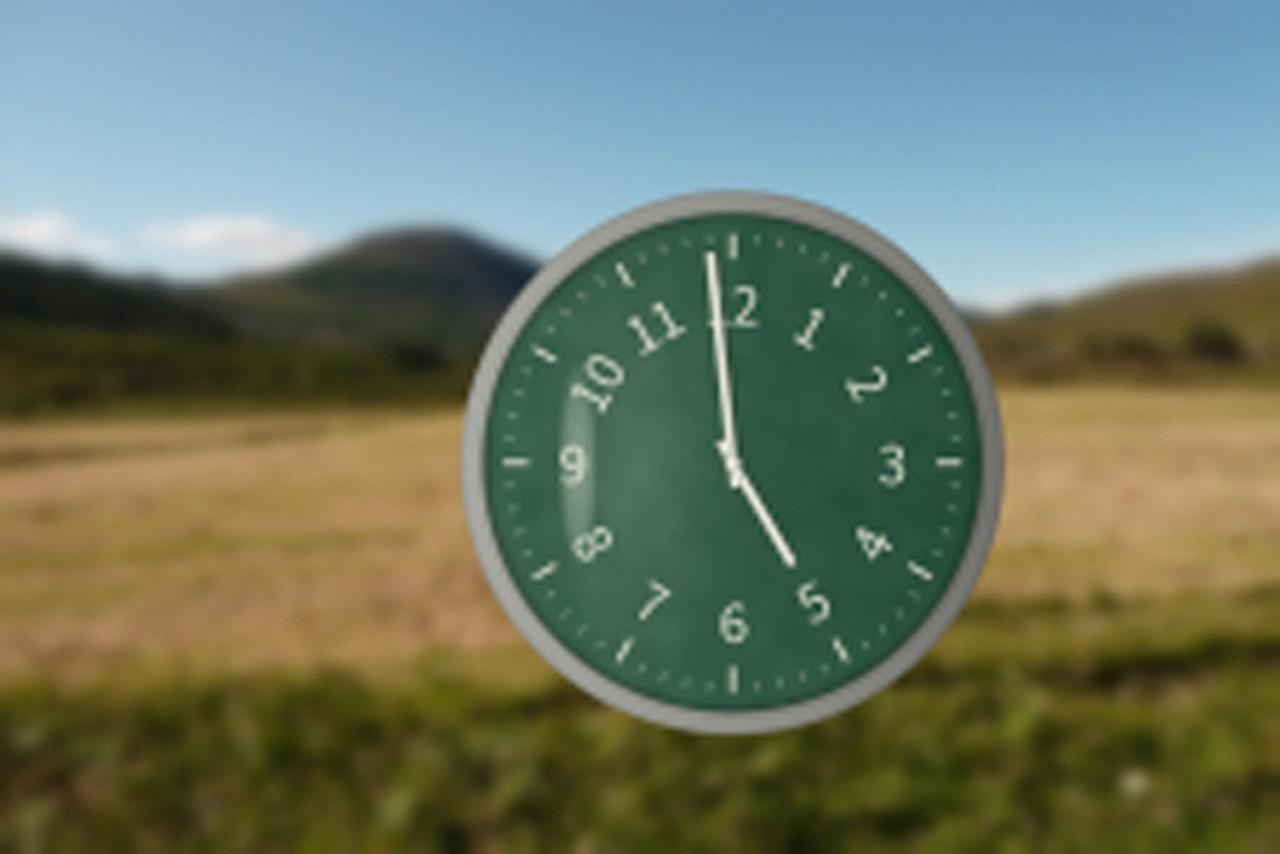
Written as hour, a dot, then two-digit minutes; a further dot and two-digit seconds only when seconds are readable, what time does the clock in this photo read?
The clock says 4.59
